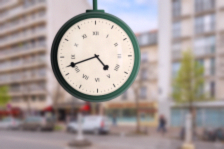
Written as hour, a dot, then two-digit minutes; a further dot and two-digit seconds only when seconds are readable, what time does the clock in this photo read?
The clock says 4.42
